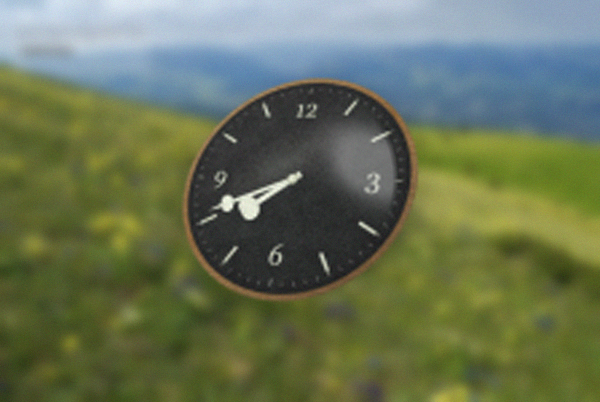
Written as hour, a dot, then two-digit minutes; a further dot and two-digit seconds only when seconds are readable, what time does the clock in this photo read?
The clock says 7.41
